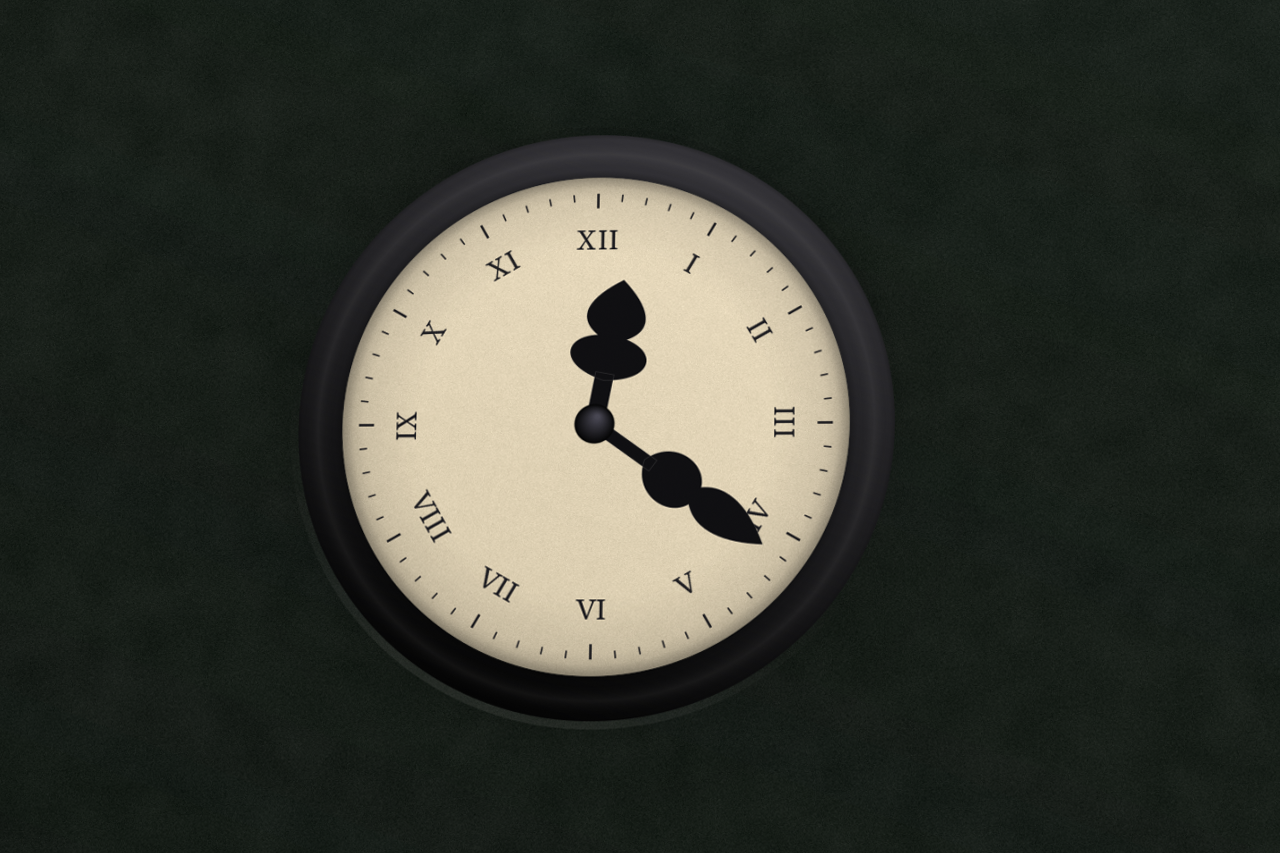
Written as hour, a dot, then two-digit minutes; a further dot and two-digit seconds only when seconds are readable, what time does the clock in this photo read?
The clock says 12.21
